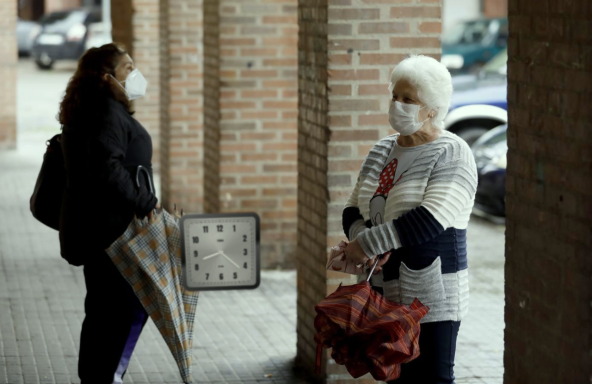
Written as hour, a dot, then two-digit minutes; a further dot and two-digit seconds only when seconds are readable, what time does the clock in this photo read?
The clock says 8.22
